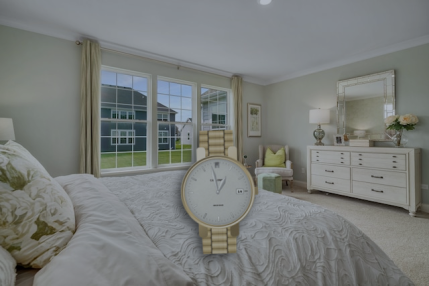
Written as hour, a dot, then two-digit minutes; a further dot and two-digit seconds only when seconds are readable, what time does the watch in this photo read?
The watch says 12.58
